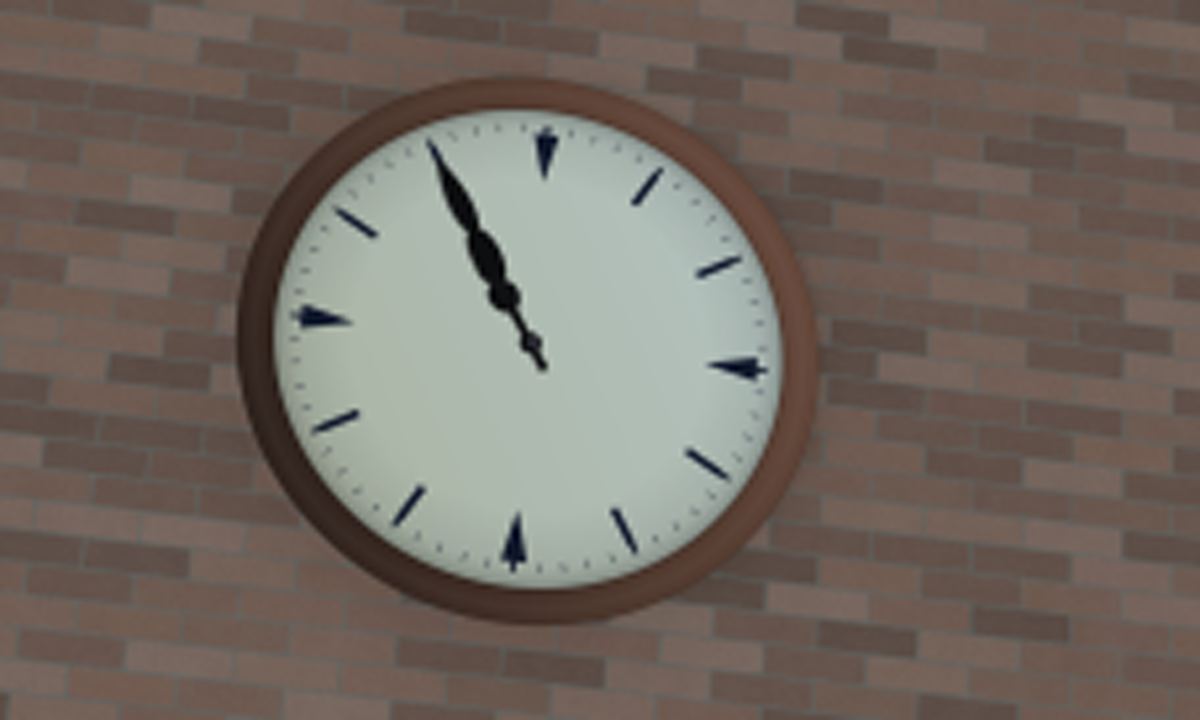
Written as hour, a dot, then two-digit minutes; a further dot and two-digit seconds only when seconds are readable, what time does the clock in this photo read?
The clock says 10.55
